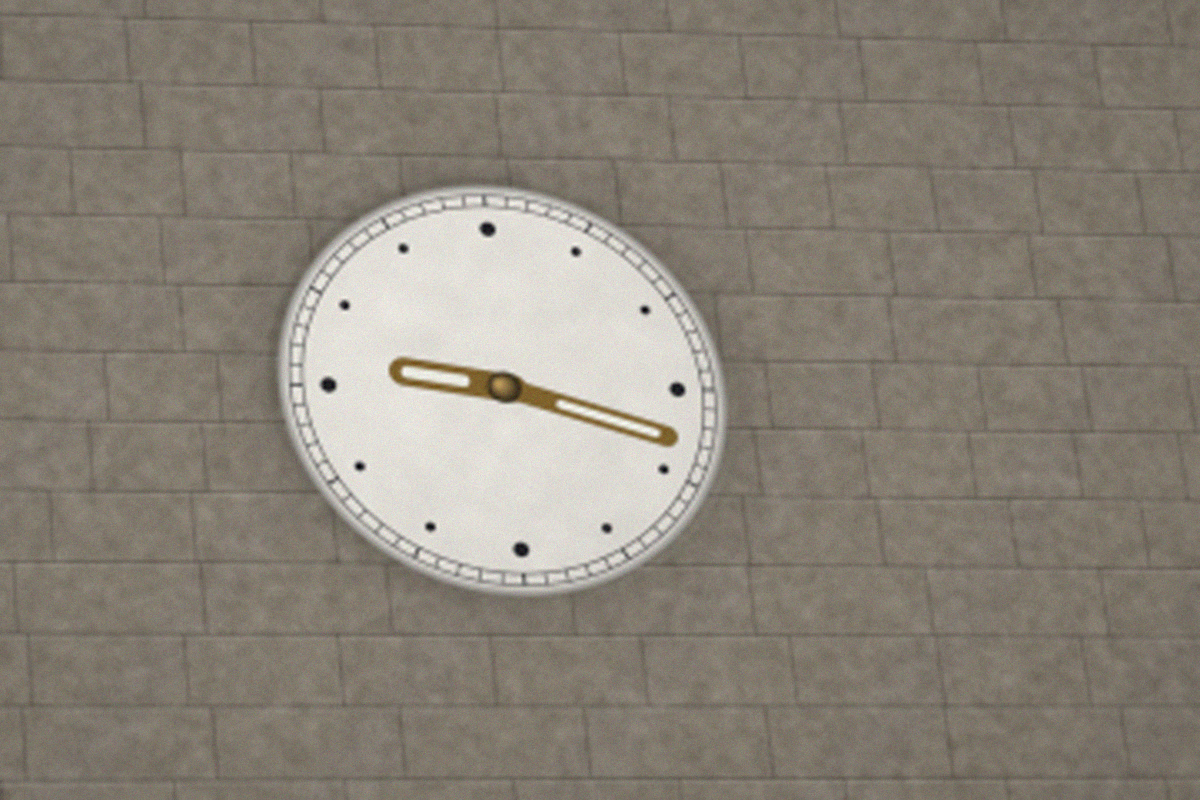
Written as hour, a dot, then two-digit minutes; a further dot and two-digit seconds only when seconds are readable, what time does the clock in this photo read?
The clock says 9.18
